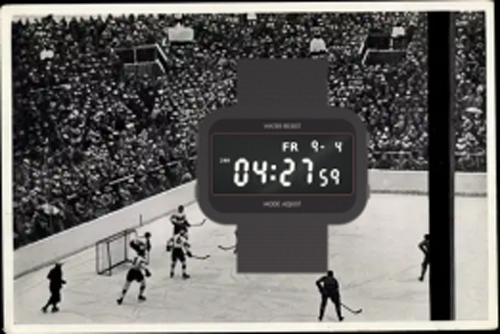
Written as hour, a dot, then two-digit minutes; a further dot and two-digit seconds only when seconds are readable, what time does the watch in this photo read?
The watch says 4.27.59
